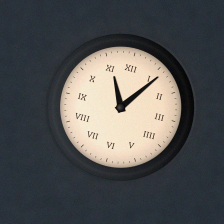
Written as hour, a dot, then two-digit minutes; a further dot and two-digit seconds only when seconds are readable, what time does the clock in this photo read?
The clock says 11.06
